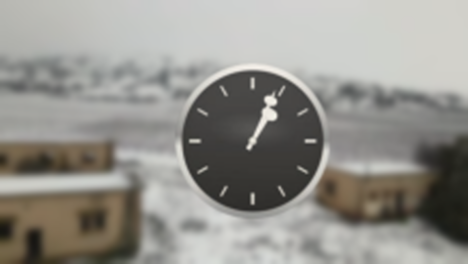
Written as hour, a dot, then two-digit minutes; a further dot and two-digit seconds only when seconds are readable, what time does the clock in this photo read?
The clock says 1.04
